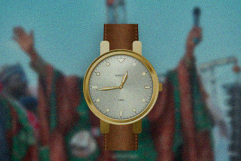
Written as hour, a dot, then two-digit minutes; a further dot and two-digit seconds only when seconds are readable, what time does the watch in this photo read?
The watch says 12.44
